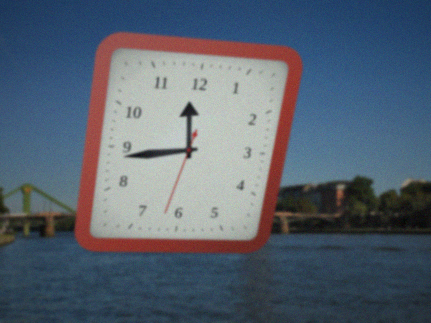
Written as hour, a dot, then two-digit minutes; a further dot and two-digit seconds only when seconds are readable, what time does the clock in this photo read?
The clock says 11.43.32
